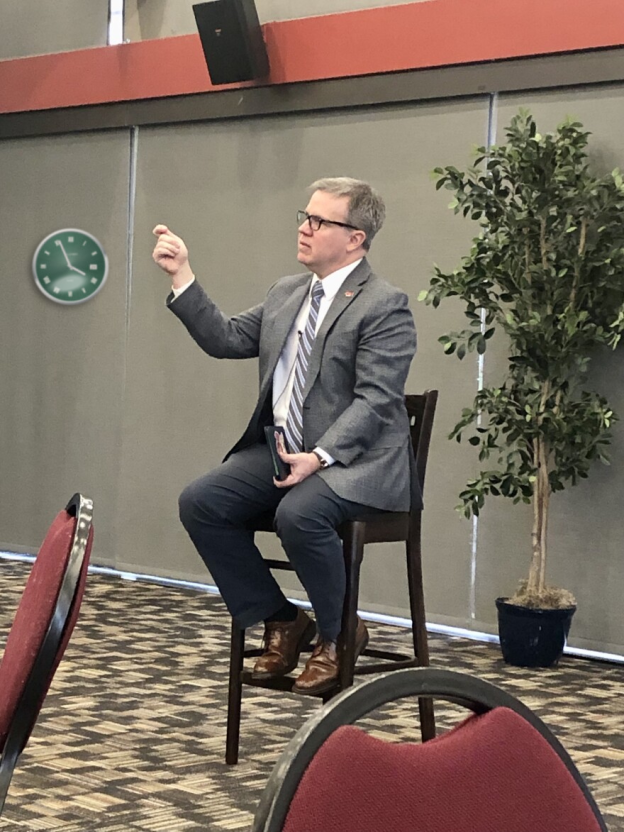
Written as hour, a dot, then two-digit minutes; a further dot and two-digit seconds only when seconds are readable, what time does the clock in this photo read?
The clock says 3.56
